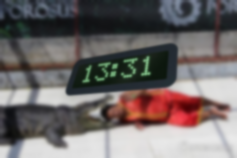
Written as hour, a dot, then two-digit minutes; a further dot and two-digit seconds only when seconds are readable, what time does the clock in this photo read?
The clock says 13.31
